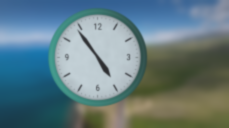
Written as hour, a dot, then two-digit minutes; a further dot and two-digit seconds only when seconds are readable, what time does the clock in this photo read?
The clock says 4.54
